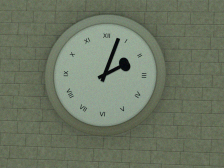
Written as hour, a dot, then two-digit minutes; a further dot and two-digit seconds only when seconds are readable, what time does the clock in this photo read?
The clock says 2.03
